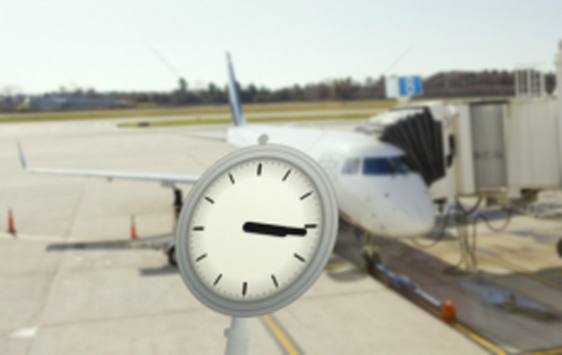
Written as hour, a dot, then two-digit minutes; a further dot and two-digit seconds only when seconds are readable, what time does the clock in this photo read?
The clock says 3.16
